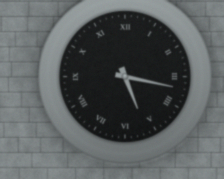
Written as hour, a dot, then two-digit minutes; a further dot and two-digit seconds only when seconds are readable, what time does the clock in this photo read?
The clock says 5.17
